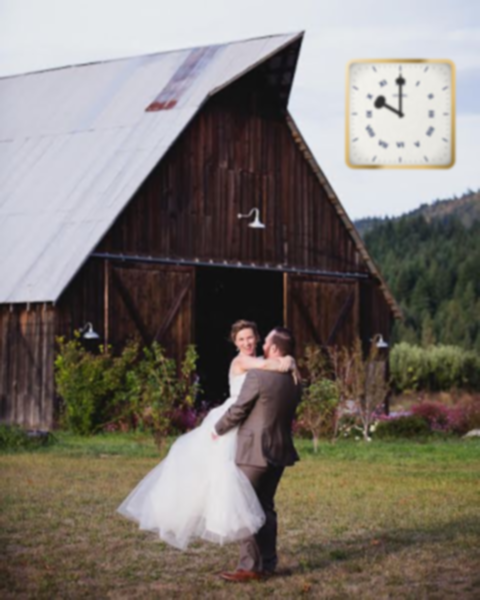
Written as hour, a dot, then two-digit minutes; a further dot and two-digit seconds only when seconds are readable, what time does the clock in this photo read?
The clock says 10.00
